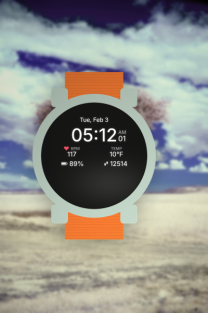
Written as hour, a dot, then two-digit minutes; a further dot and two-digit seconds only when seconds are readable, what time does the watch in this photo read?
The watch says 5.12.01
